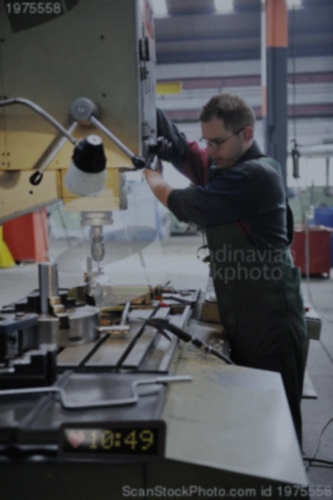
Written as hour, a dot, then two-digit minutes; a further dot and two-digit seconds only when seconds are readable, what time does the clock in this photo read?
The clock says 10.49
